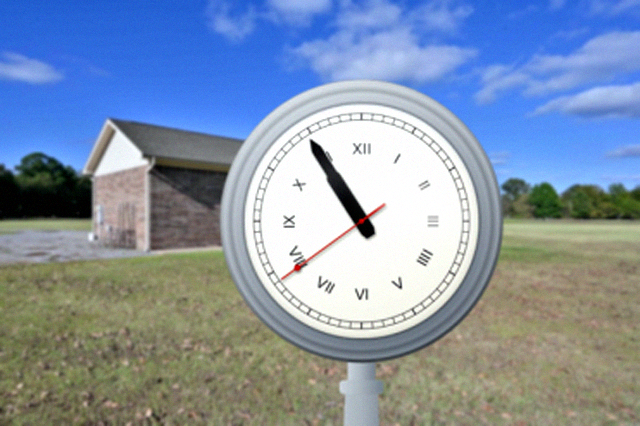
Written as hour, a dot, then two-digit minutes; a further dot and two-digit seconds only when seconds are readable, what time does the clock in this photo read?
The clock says 10.54.39
